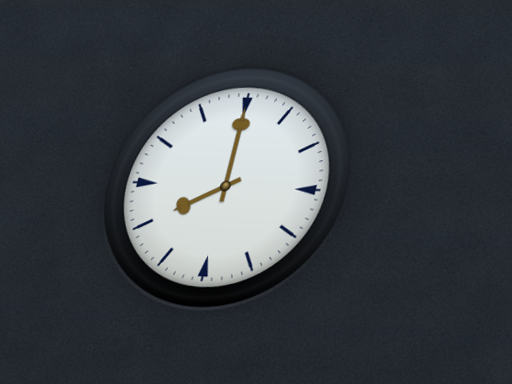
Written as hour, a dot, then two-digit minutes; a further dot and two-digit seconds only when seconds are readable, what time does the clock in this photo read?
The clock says 8.00
